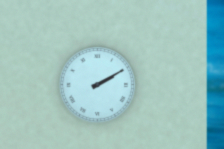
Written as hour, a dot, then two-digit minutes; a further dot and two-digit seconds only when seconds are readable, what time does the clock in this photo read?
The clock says 2.10
